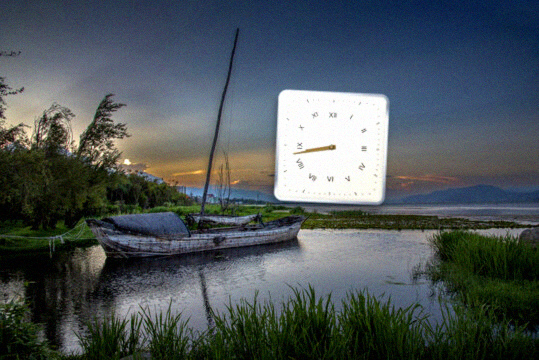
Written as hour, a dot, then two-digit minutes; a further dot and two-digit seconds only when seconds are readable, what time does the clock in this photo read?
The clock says 8.43
